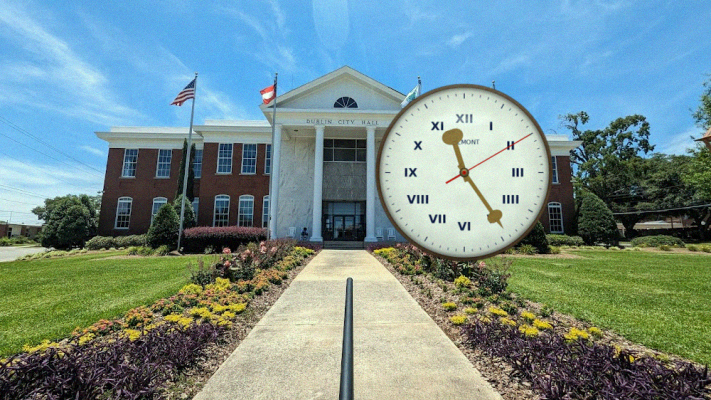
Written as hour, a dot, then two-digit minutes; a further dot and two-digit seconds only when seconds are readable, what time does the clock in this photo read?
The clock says 11.24.10
